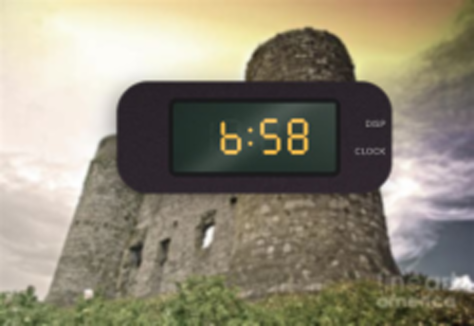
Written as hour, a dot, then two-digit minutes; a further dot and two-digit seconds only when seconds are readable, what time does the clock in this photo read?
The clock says 6.58
